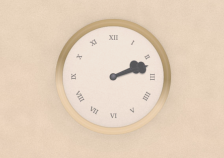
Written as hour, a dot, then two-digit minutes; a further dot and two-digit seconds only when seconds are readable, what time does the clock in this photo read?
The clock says 2.12
